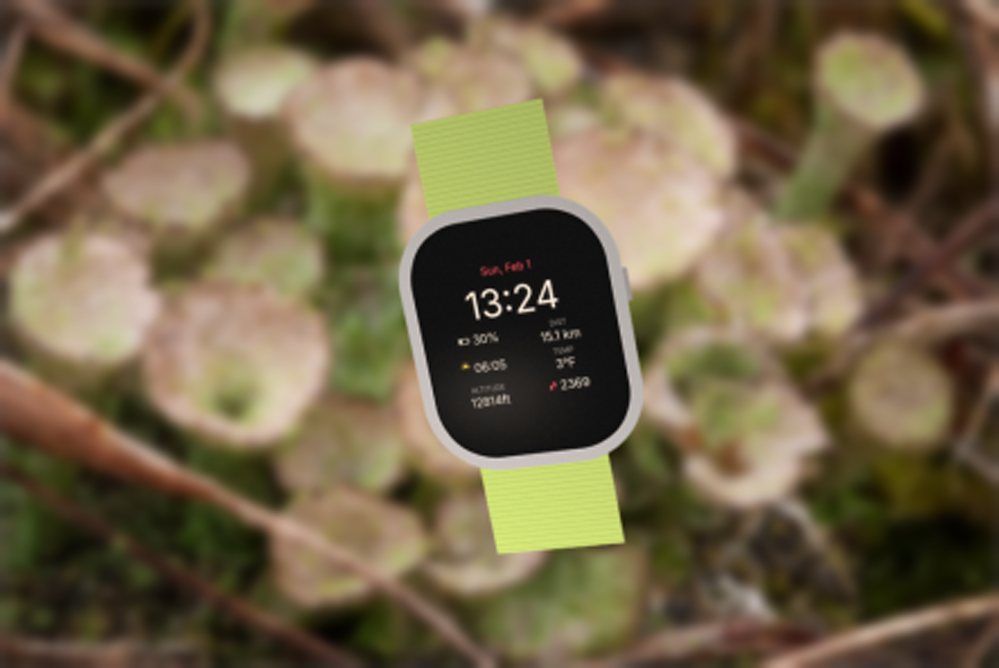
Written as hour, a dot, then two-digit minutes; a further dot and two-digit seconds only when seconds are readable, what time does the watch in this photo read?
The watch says 13.24
